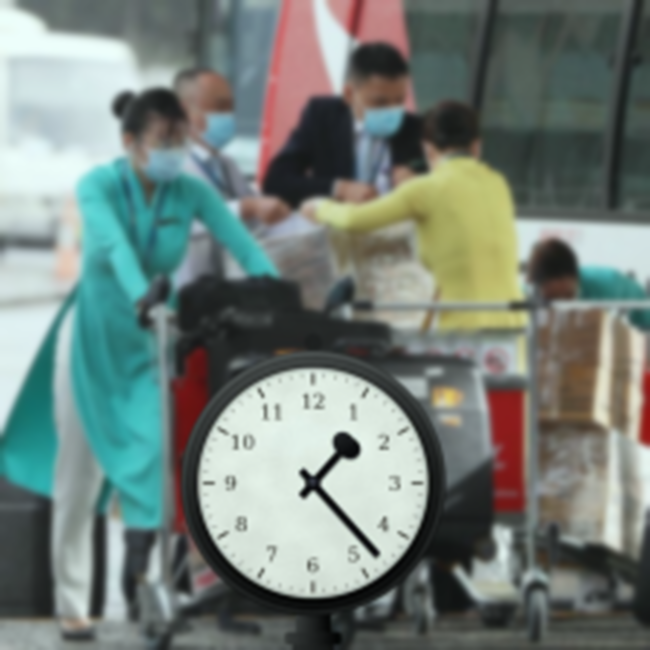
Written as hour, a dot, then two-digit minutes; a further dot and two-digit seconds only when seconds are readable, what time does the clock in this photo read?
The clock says 1.23
